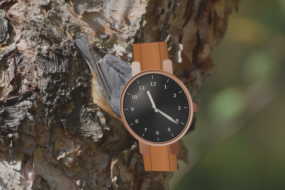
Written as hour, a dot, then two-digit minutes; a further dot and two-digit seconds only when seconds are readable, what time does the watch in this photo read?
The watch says 11.21
